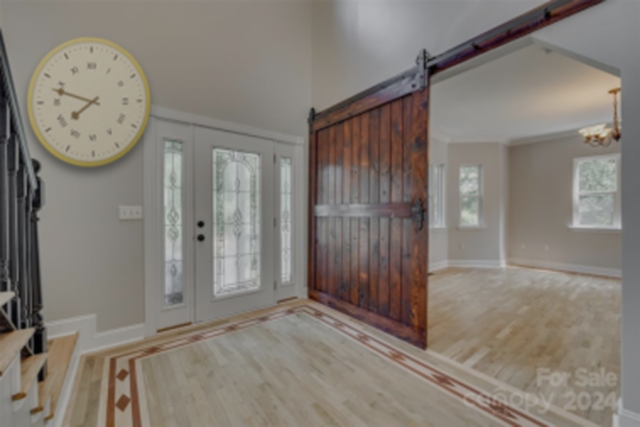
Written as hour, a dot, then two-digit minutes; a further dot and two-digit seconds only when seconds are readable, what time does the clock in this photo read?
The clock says 7.48
